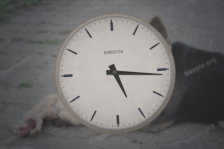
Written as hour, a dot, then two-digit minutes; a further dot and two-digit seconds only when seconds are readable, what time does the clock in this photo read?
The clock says 5.16
